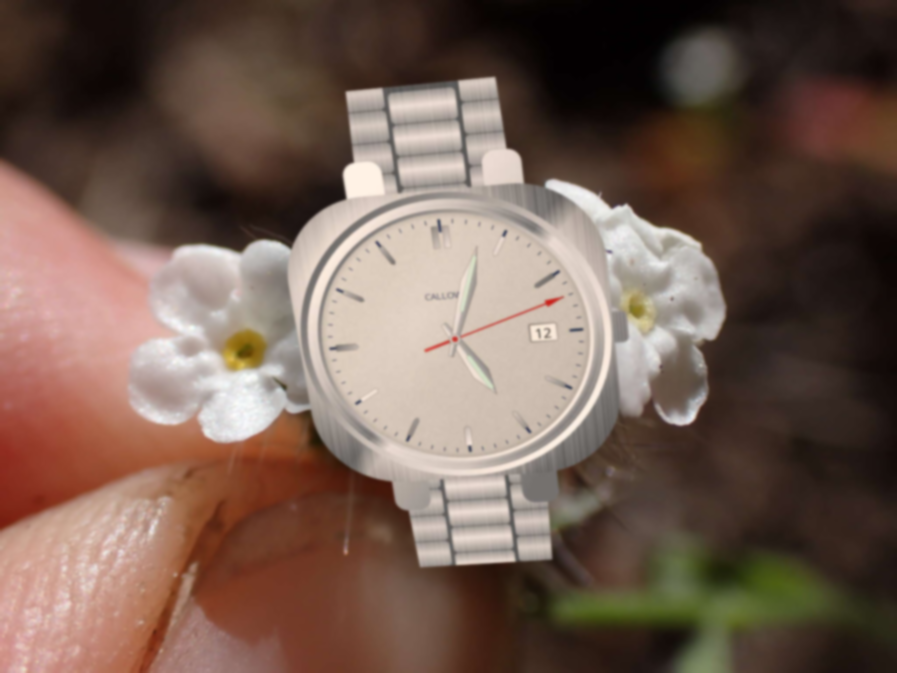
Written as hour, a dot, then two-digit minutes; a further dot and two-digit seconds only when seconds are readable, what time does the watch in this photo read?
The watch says 5.03.12
